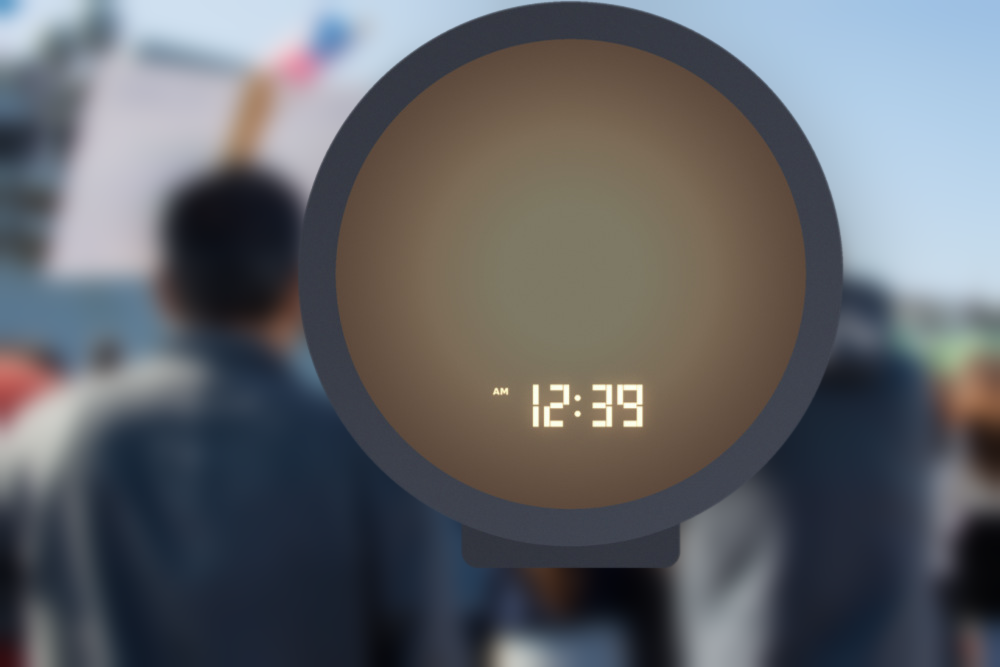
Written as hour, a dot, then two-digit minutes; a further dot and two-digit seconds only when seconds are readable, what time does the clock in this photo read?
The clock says 12.39
